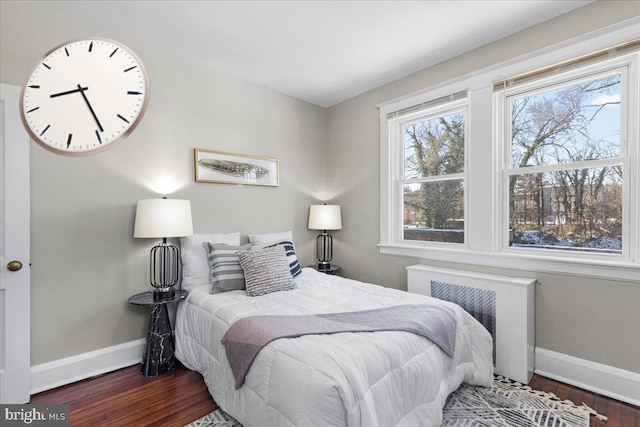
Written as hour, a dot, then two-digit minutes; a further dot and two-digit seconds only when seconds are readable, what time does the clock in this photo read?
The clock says 8.24
